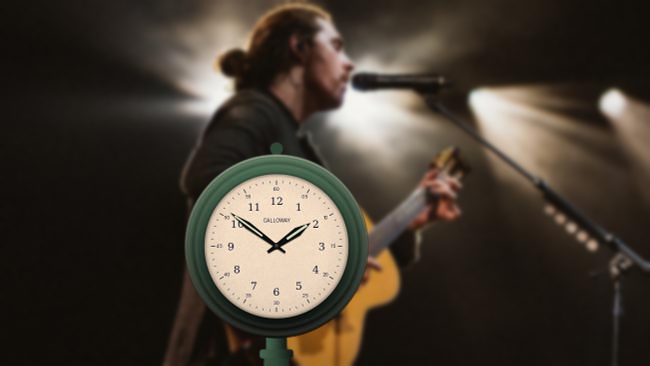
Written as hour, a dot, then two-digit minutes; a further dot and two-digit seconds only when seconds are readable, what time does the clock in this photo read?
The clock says 1.51
